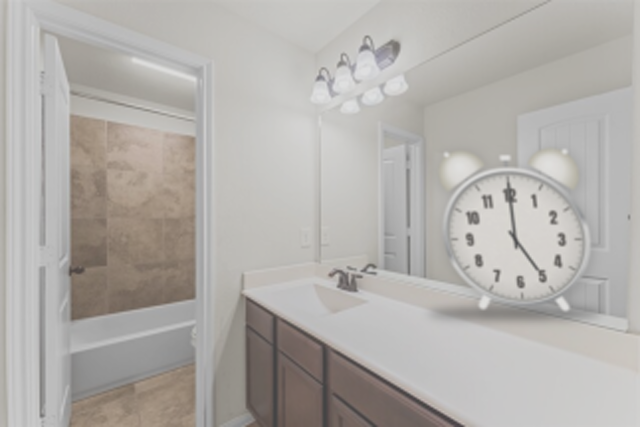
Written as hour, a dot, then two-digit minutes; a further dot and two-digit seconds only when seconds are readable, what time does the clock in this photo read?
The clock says 5.00
